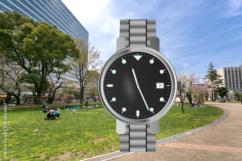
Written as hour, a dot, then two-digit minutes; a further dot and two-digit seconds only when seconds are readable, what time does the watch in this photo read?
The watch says 11.26
